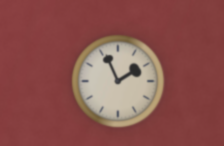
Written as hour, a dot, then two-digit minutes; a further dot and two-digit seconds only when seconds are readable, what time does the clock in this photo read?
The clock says 1.56
